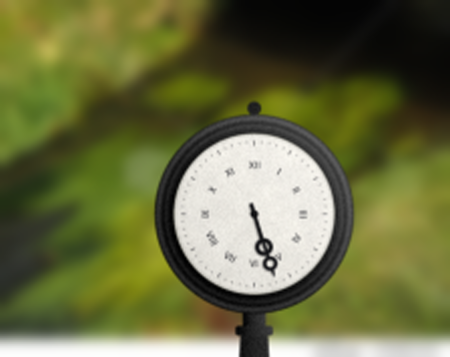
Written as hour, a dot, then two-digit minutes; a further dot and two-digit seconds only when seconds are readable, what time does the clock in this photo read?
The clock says 5.27
